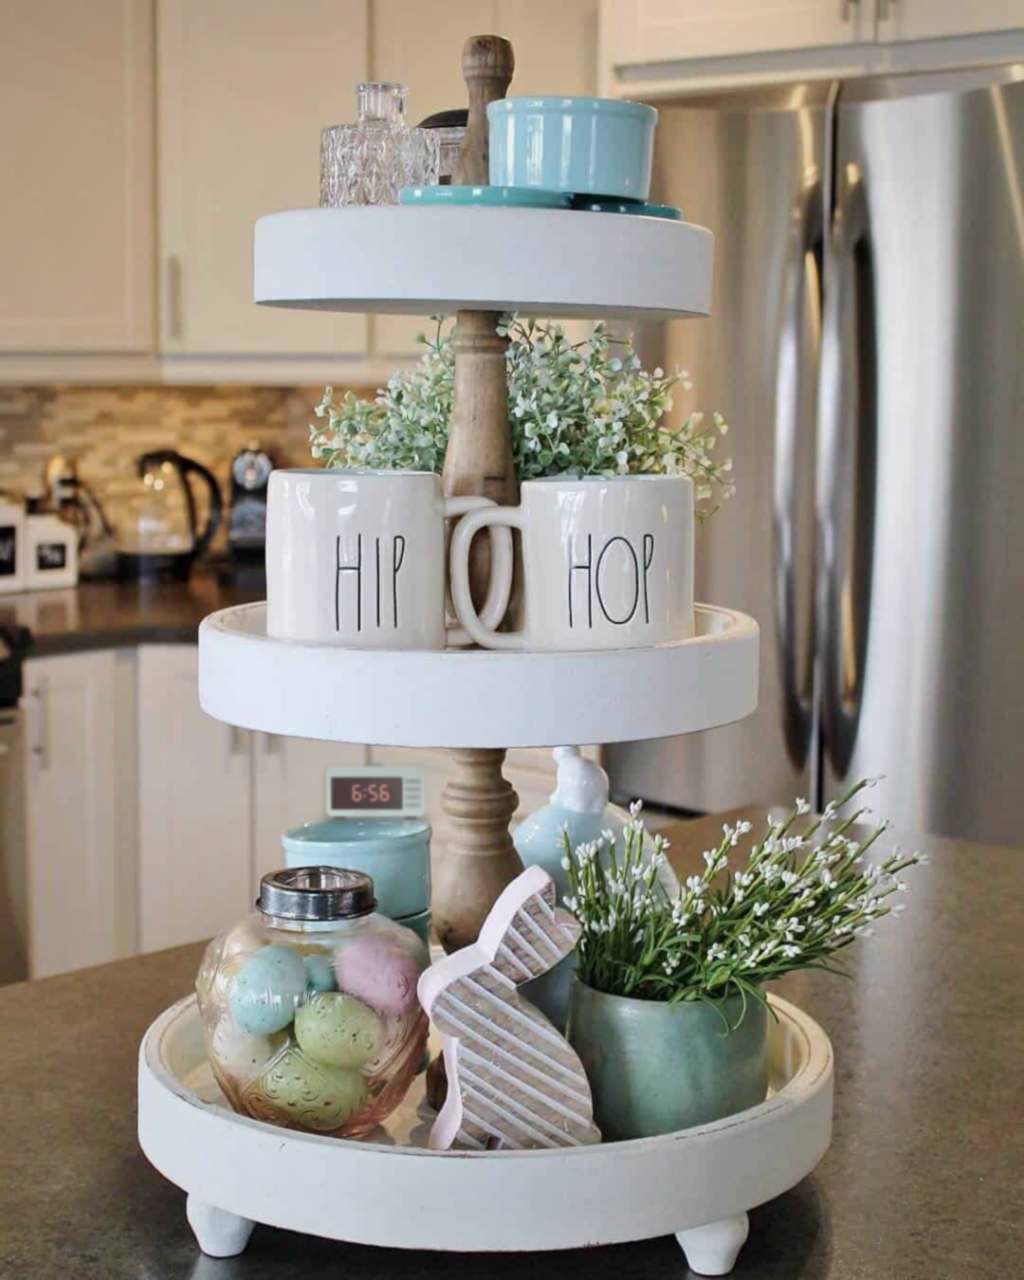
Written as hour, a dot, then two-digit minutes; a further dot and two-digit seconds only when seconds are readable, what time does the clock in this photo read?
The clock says 6.56
